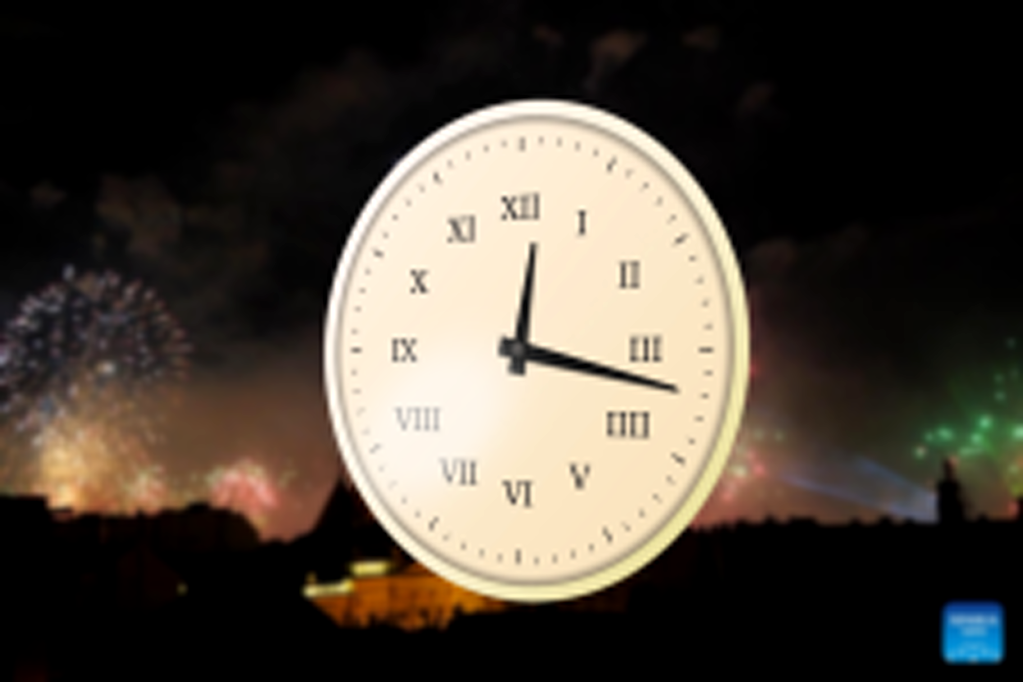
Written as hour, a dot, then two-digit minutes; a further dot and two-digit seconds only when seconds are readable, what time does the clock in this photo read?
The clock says 12.17
